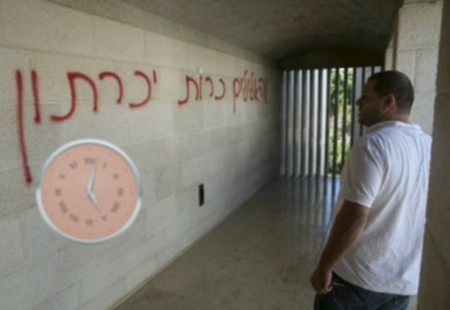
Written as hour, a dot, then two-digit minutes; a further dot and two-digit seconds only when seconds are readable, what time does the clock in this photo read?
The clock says 5.02
